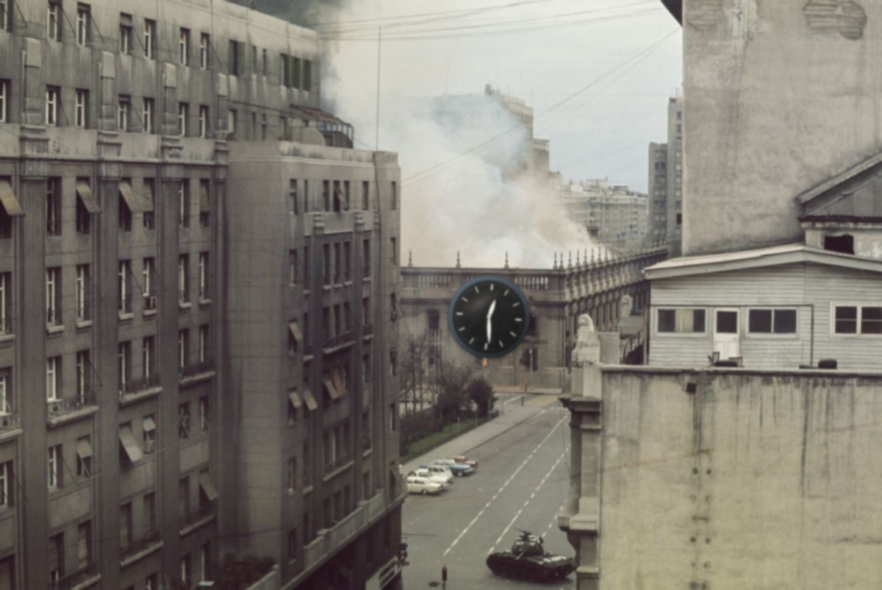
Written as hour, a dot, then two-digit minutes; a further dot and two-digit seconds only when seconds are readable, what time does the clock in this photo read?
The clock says 12.29
